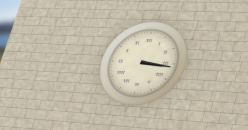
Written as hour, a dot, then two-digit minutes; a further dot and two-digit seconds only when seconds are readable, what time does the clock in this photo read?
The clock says 3.16
